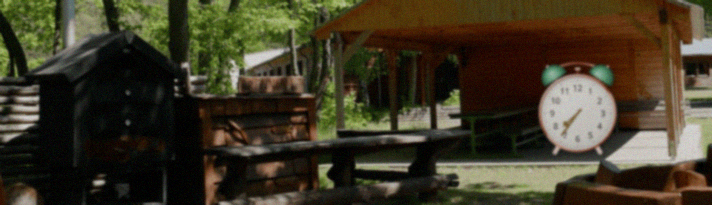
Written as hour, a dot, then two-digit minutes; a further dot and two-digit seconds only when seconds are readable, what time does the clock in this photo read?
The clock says 7.36
